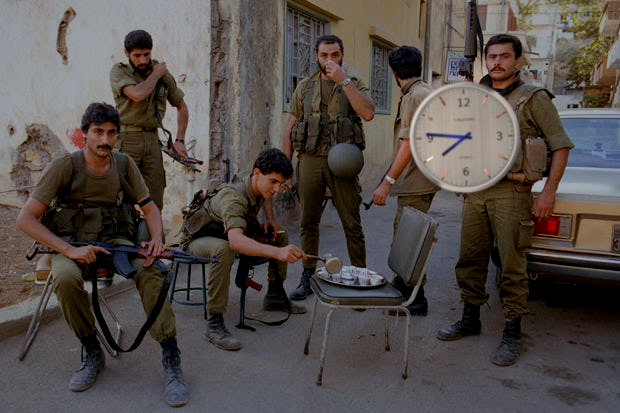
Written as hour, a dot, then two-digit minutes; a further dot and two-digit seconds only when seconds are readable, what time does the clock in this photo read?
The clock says 7.46
